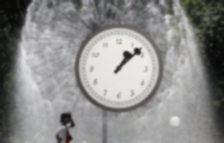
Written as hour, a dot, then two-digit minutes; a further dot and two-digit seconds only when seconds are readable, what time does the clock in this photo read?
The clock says 1.08
